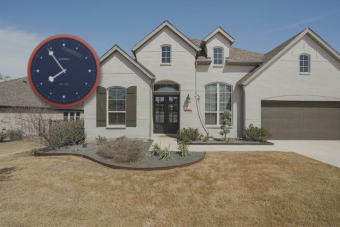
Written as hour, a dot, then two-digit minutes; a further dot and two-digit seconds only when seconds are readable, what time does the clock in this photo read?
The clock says 7.54
